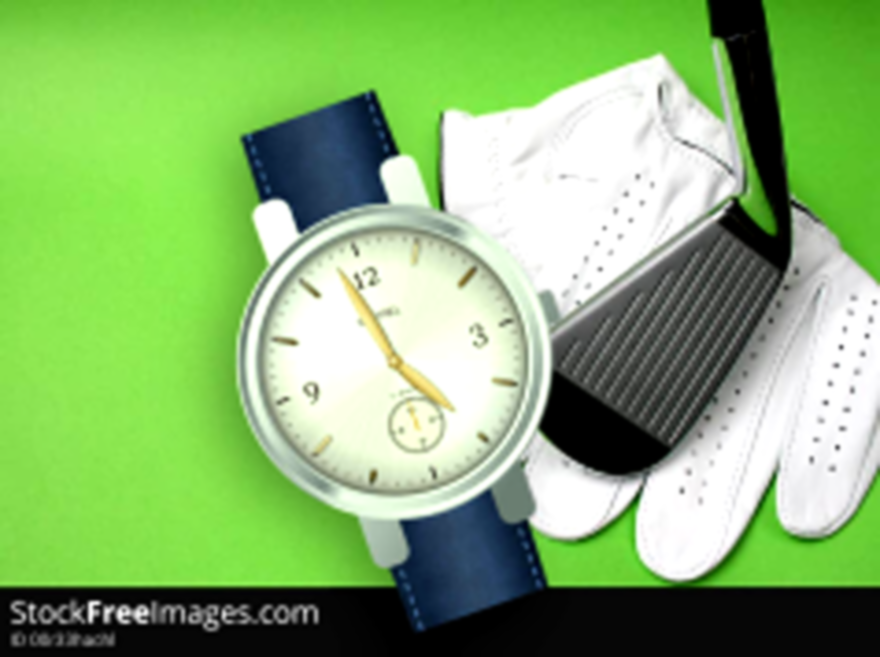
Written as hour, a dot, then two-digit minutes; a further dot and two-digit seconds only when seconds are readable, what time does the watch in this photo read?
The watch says 4.58
